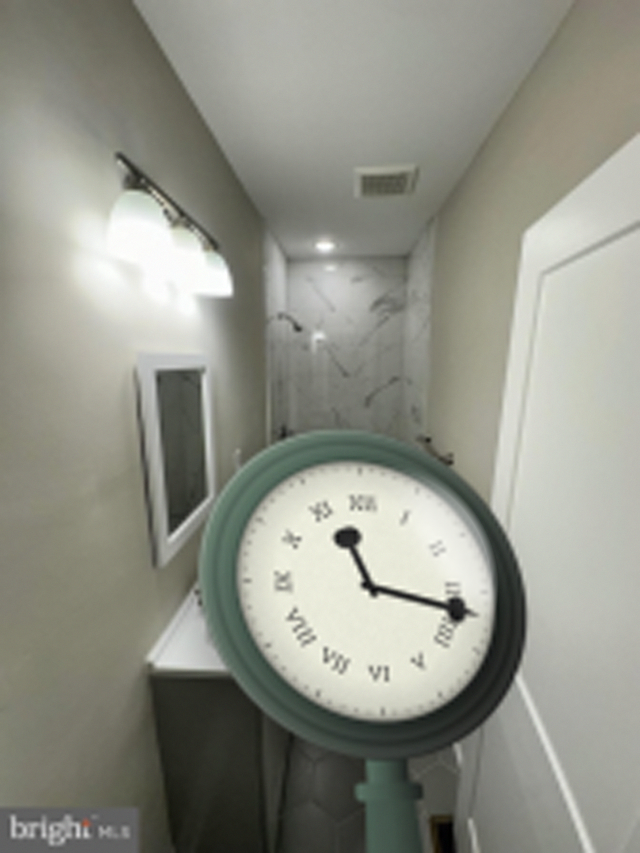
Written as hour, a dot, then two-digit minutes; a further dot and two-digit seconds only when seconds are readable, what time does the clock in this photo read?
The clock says 11.17
